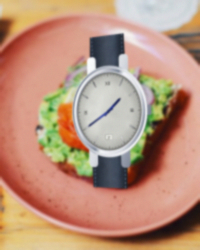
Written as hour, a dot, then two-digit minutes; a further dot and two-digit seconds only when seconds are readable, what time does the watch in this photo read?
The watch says 1.40
